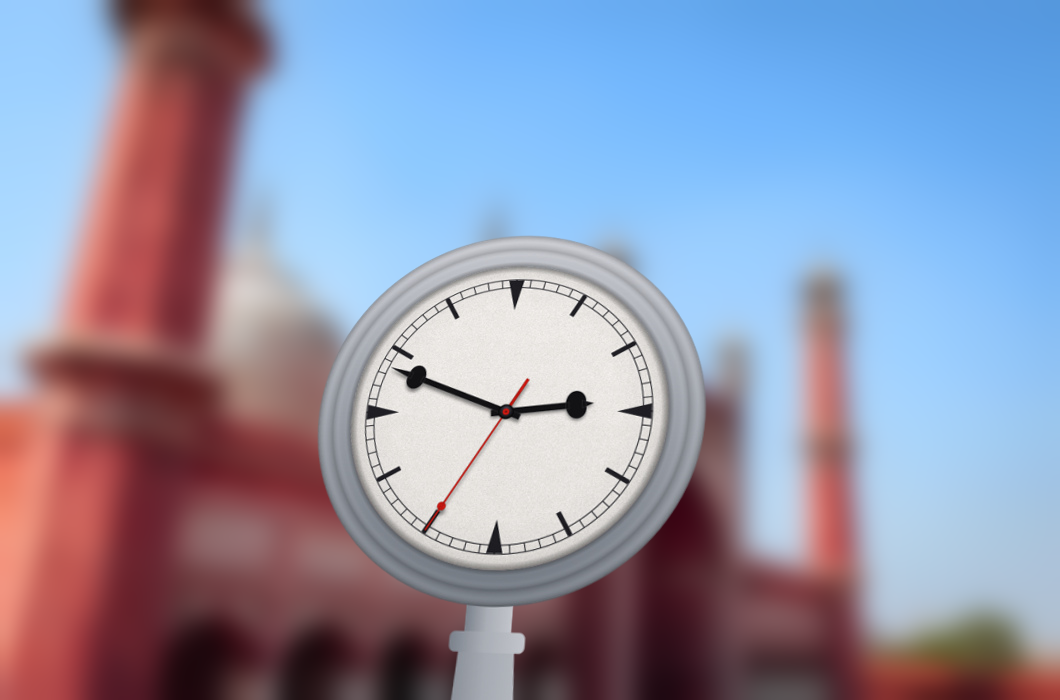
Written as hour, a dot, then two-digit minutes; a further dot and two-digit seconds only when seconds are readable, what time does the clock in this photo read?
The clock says 2.48.35
